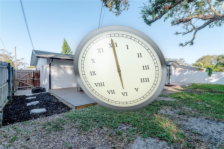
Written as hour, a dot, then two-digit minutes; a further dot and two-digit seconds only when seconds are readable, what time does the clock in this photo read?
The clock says 6.00
